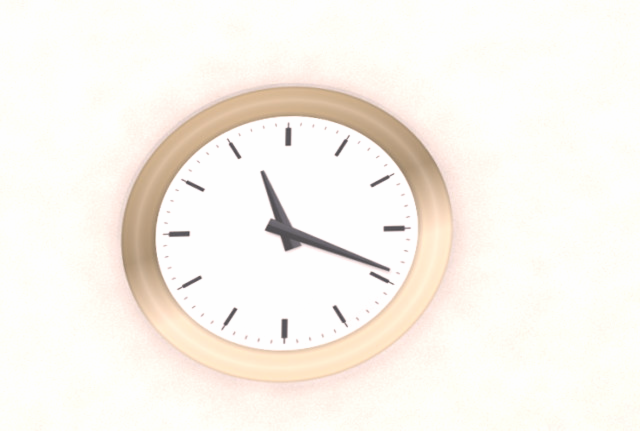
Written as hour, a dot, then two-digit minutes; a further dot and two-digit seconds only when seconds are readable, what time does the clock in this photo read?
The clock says 11.19
